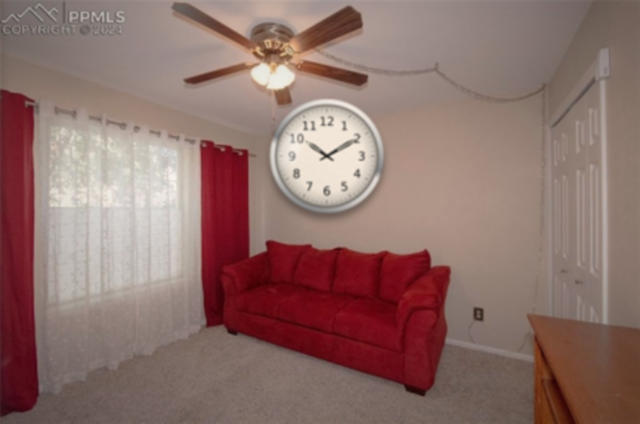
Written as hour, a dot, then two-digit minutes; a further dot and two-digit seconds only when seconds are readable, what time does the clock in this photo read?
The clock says 10.10
